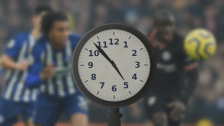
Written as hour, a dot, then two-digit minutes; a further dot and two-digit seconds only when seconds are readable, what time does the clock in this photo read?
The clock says 4.53
